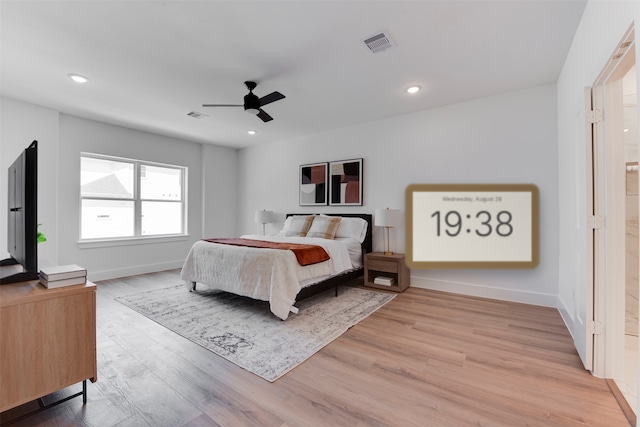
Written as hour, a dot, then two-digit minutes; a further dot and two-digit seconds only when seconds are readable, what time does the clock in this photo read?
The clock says 19.38
